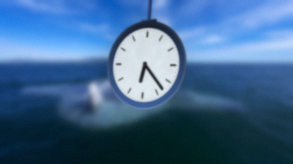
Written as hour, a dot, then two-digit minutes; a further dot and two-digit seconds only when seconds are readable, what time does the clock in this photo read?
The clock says 6.23
